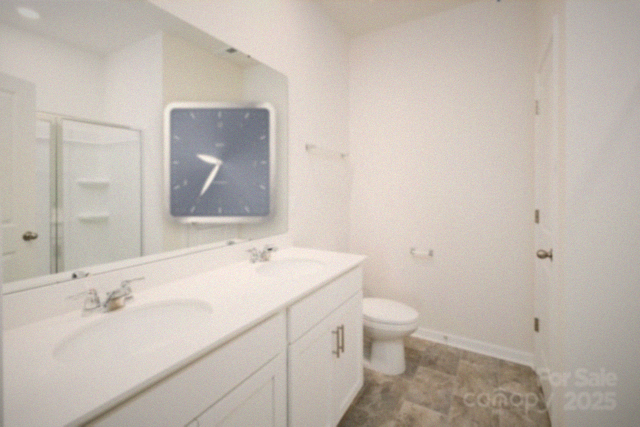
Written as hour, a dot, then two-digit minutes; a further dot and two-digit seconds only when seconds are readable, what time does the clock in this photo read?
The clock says 9.35
